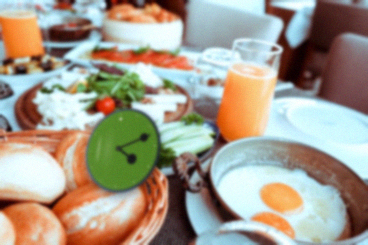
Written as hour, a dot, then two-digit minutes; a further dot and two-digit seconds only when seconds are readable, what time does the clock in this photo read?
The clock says 4.12
